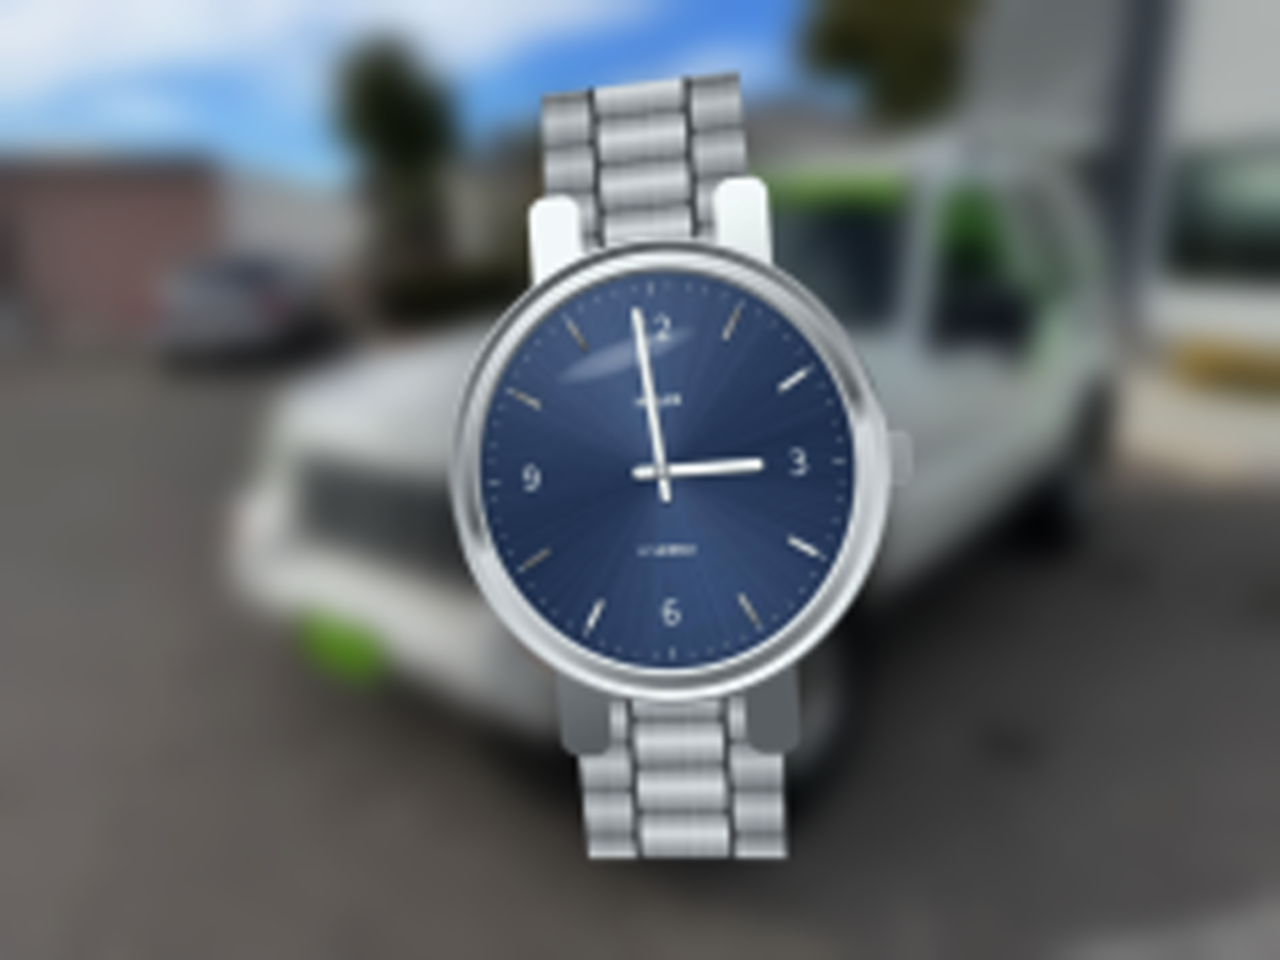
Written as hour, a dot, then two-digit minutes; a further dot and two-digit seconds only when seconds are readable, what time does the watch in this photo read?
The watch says 2.59
